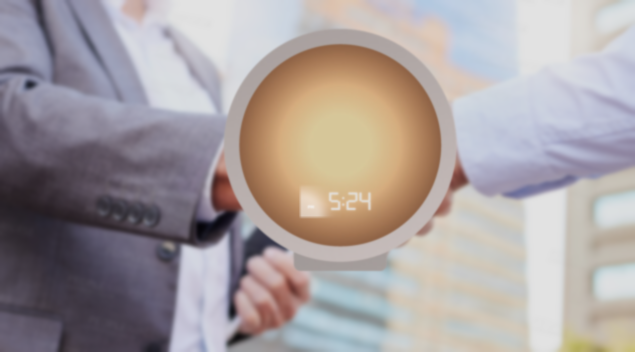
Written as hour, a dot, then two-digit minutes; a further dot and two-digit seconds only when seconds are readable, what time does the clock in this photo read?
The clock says 5.24
